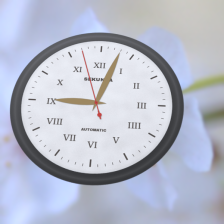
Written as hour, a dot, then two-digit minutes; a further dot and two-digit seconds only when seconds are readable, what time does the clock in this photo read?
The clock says 9.02.57
